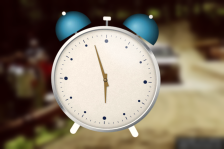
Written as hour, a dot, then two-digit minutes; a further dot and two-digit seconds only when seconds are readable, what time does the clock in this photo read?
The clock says 5.57
